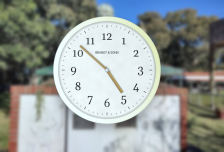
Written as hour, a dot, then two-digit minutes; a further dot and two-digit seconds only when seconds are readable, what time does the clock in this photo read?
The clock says 4.52
